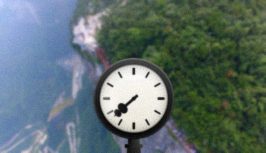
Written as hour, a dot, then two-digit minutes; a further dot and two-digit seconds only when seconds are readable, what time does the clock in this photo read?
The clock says 7.38
